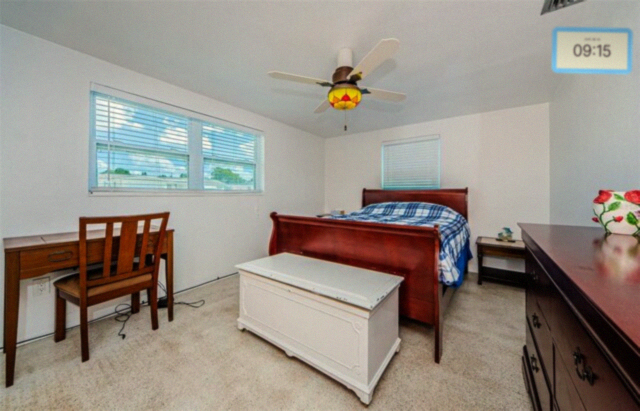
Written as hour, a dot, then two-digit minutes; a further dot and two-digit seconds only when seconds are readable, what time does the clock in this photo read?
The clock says 9.15
